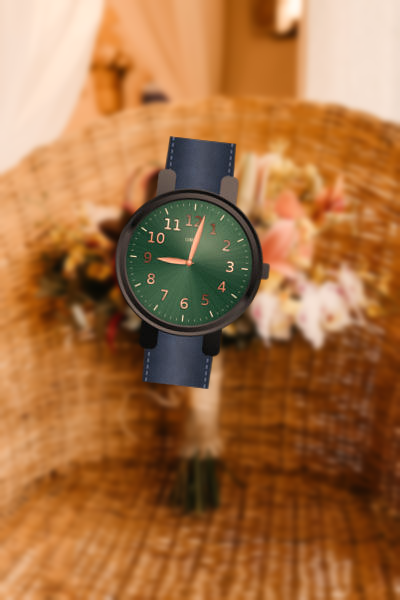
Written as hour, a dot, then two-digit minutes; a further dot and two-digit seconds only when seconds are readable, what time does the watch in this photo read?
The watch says 9.02
